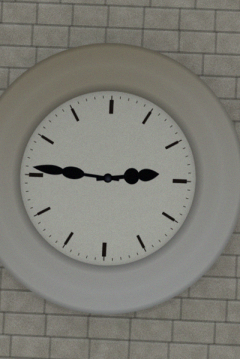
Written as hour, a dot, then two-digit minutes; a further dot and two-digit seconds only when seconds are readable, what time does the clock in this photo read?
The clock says 2.46
